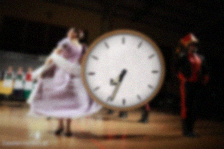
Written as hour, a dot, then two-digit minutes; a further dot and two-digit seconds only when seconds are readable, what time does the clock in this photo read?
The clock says 7.34
